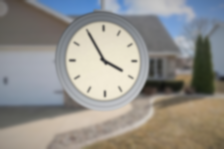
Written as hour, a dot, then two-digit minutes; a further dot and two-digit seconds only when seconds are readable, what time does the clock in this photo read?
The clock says 3.55
